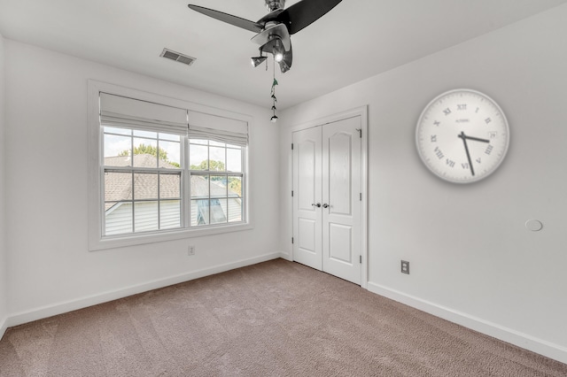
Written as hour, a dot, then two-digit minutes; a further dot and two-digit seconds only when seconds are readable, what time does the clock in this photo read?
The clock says 3.28
